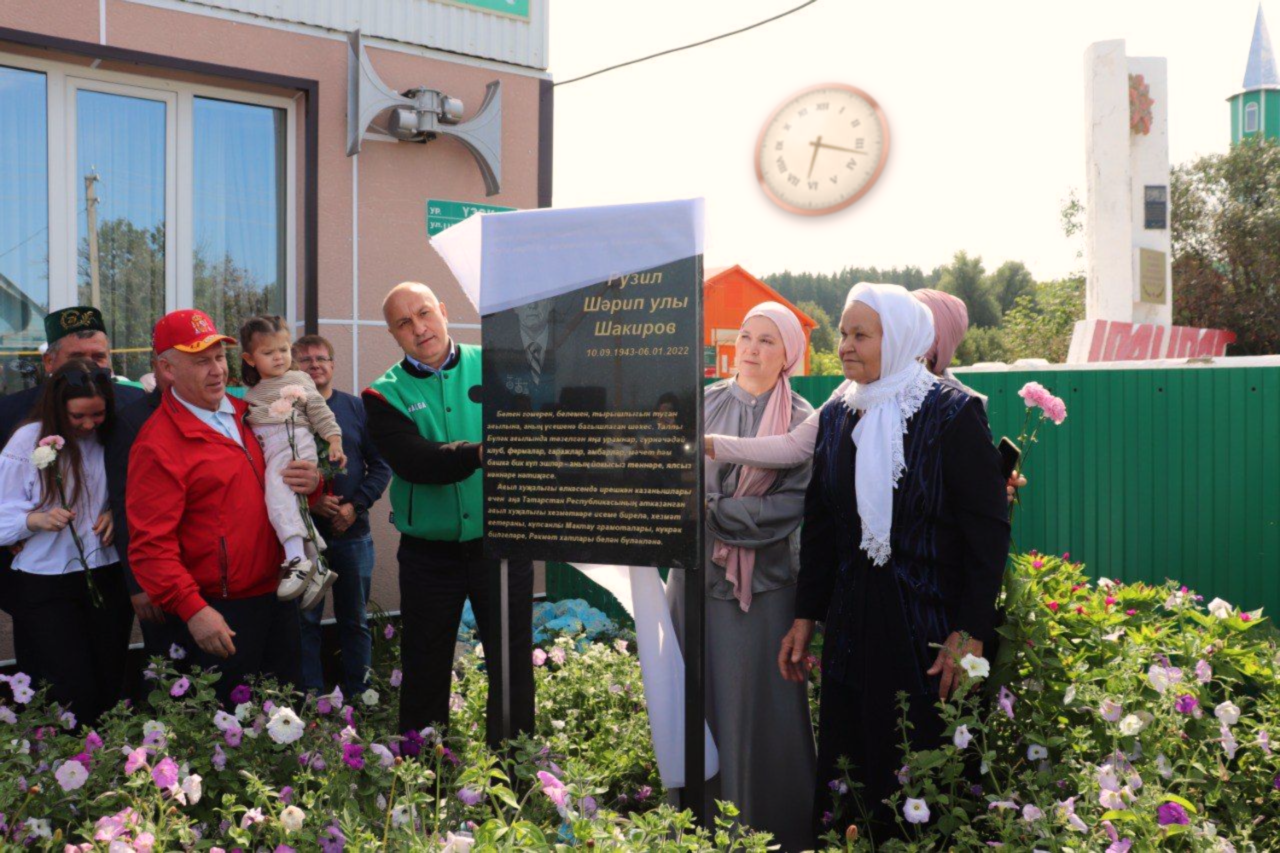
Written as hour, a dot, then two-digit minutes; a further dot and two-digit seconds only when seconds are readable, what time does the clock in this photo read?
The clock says 6.17
